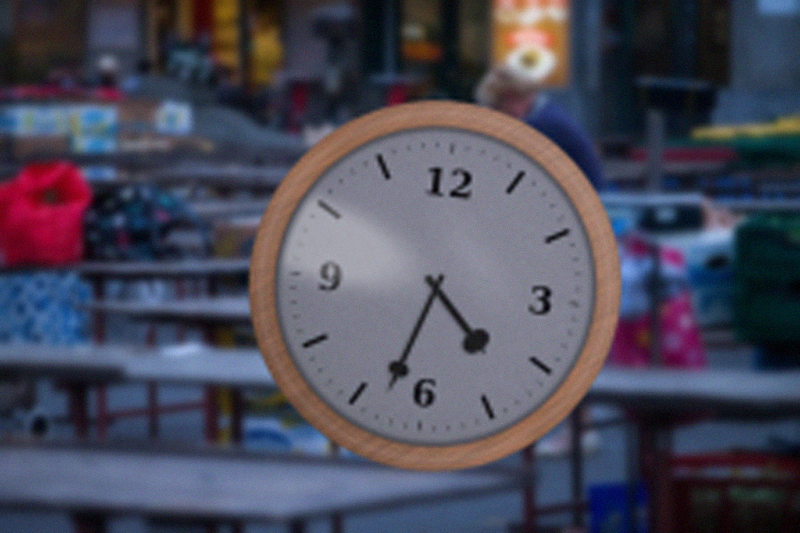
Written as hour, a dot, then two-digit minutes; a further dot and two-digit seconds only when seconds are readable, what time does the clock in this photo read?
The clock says 4.33
